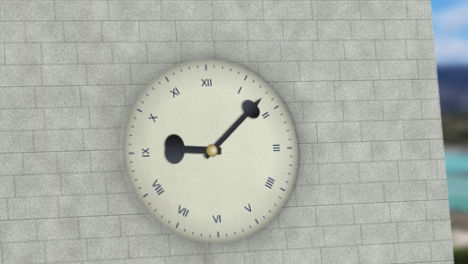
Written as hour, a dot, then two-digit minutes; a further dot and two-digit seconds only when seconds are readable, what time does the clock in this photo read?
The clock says 9.08
